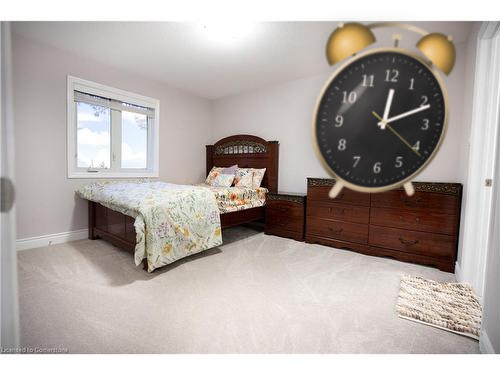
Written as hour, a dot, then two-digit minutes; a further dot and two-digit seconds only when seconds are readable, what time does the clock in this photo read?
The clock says 12.11.21
